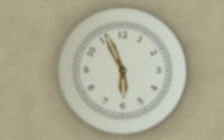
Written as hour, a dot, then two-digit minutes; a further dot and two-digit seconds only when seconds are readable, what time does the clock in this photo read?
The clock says 5.56
